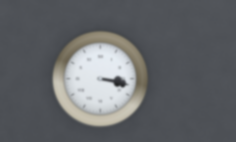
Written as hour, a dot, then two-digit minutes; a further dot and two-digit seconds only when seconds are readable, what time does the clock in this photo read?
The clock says 3.17
